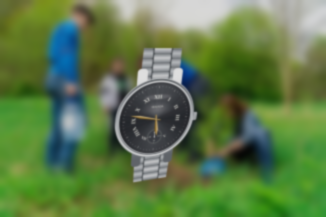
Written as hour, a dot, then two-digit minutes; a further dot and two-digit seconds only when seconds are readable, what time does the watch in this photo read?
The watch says 5.47
